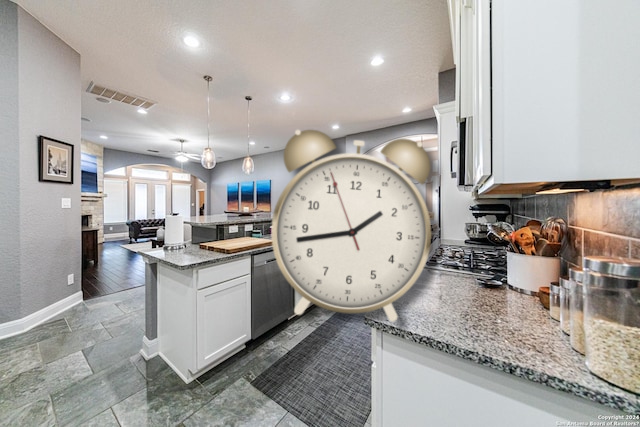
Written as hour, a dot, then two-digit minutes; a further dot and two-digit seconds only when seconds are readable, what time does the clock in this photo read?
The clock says 1.42.56
